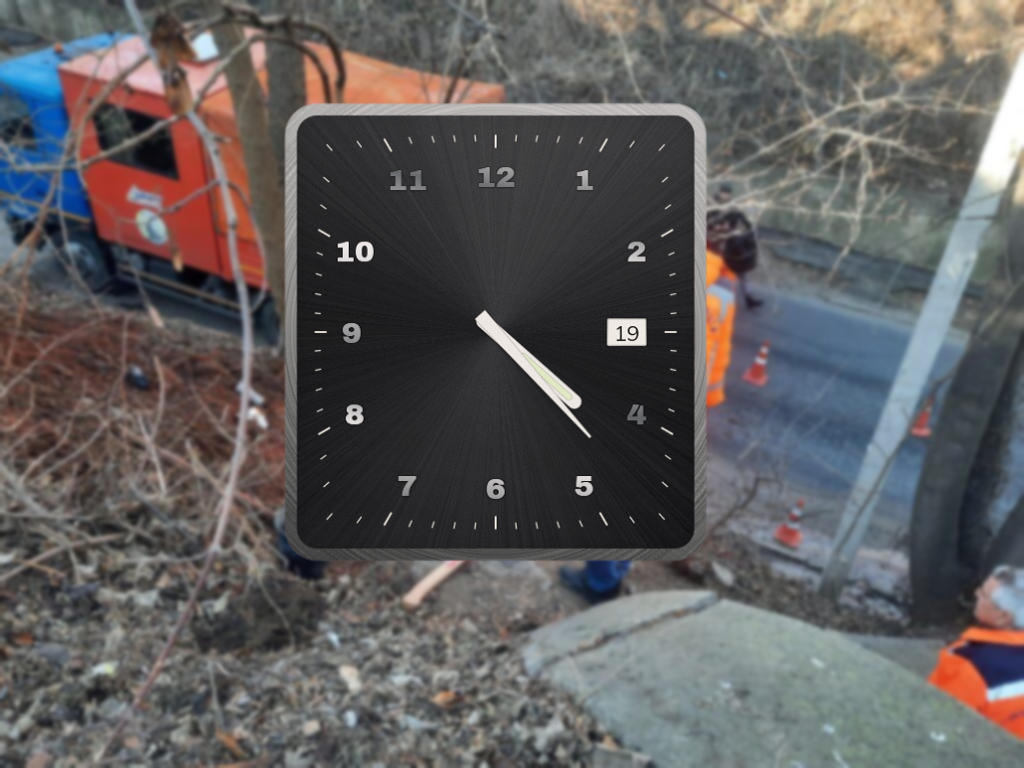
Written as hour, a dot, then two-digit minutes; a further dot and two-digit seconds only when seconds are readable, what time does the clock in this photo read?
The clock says 4.23
